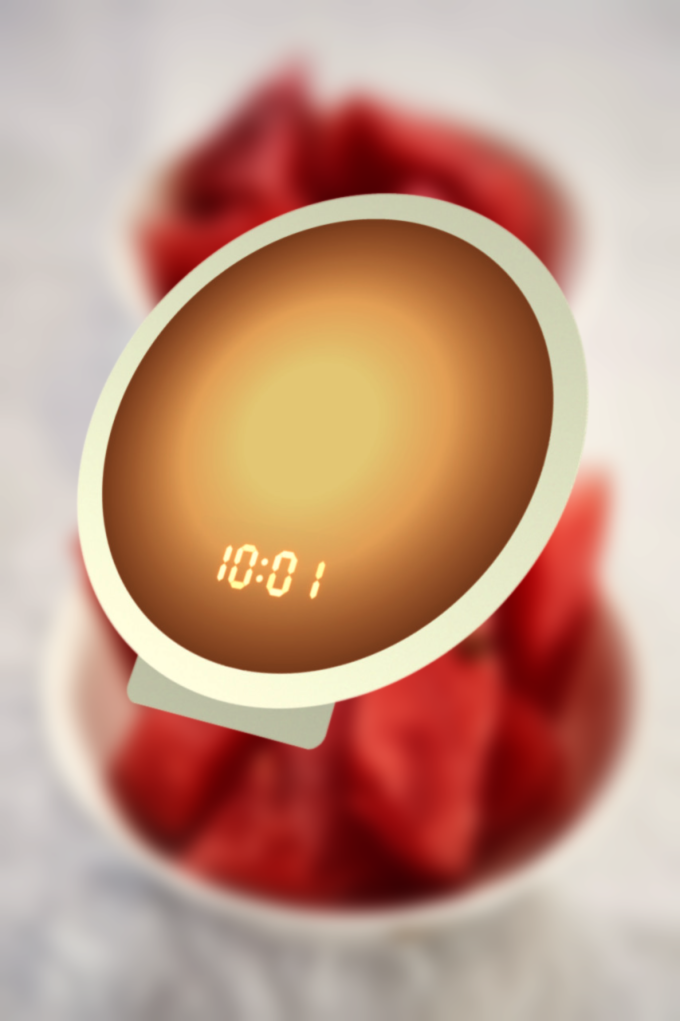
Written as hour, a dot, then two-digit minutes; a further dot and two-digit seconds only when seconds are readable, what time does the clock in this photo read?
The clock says 10.01
